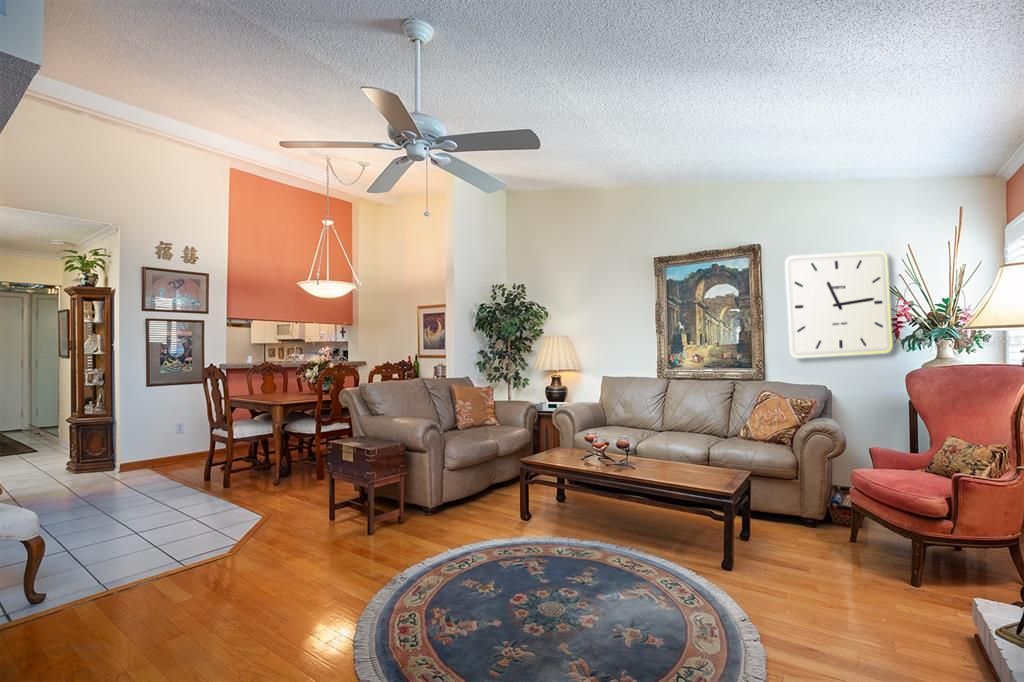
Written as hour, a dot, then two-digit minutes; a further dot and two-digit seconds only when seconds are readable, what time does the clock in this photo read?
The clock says 11.14
